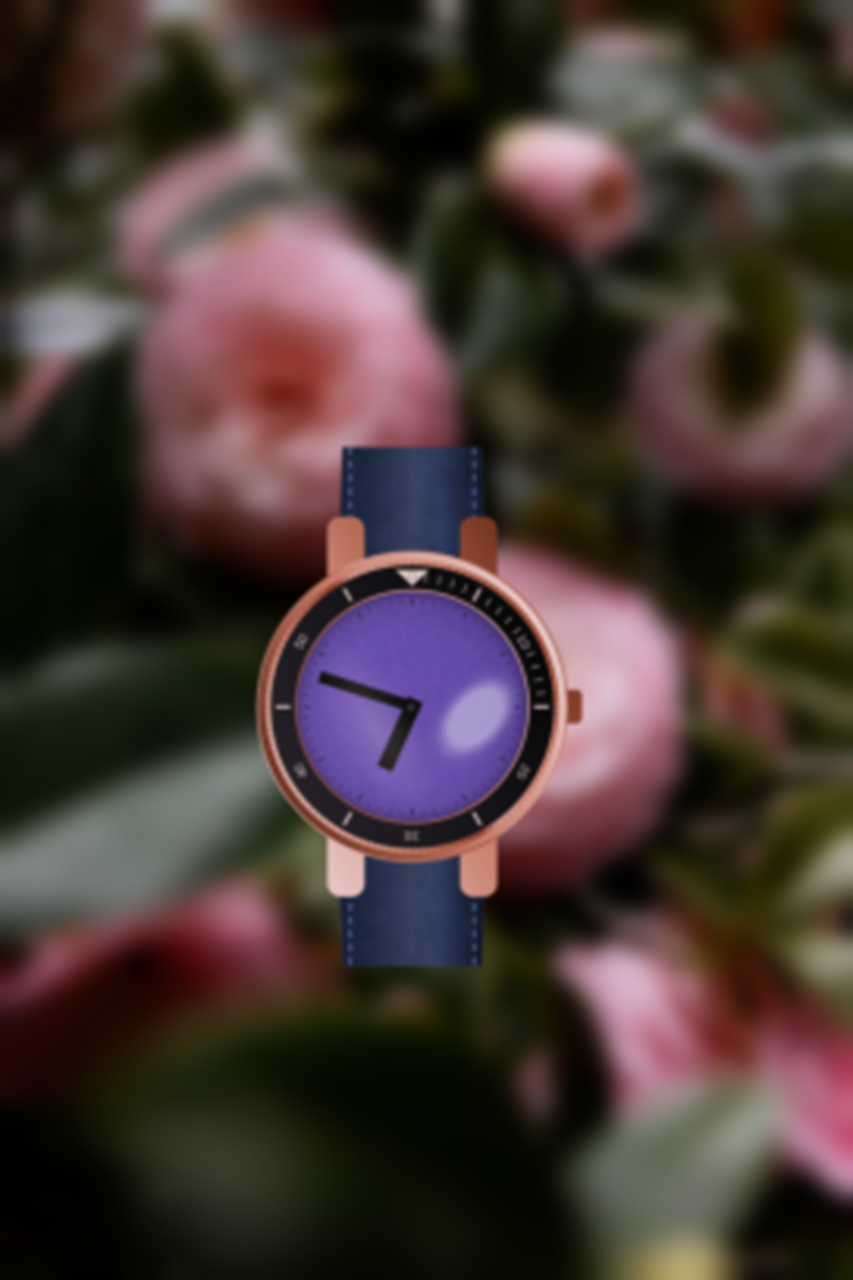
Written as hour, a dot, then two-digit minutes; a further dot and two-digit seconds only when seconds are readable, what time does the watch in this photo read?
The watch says 6.48
